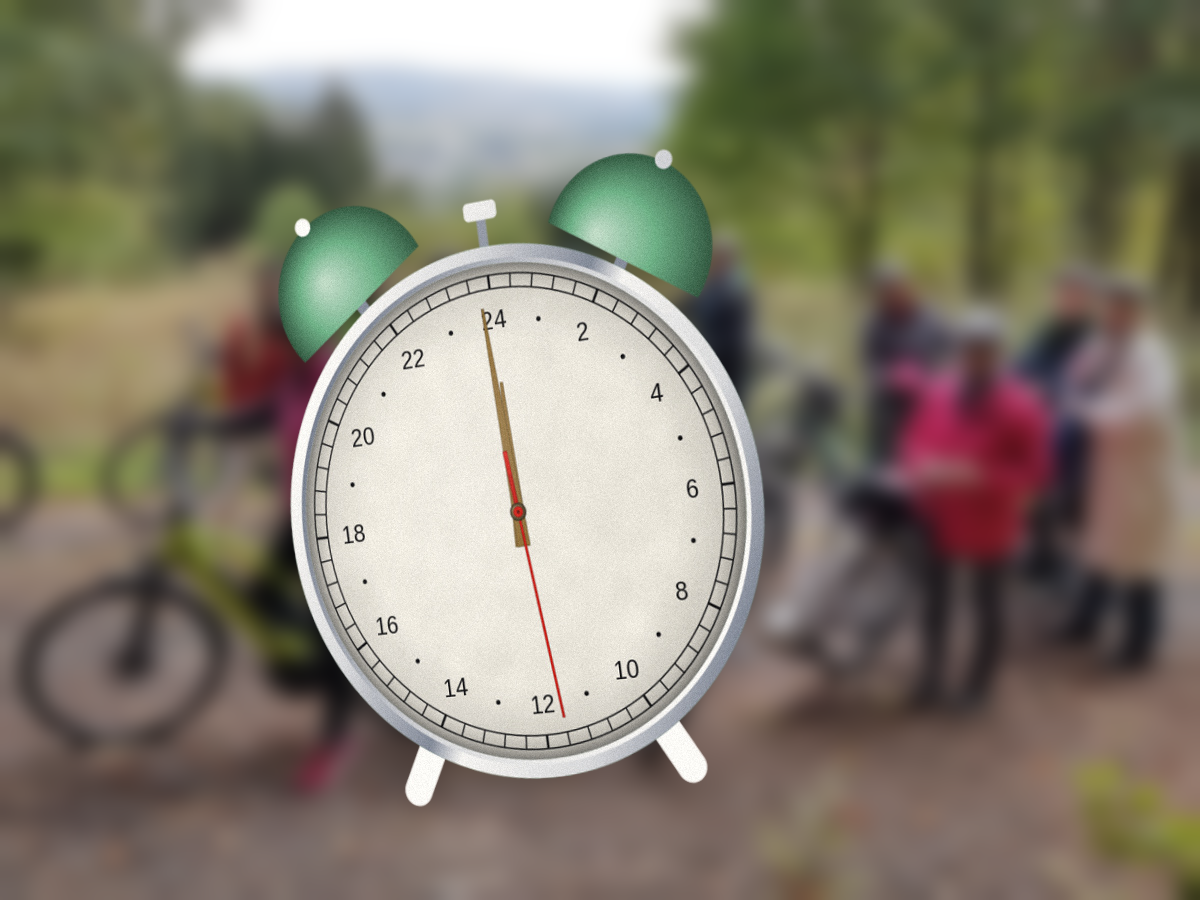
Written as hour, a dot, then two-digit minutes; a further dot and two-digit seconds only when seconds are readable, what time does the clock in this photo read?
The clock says 23.59.29
